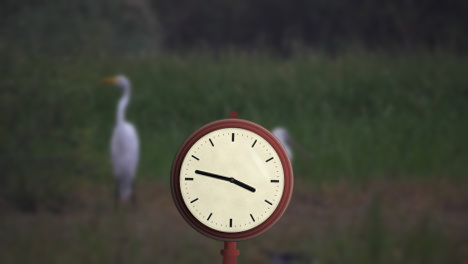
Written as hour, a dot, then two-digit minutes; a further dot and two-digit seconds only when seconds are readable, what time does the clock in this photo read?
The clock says 3.47
